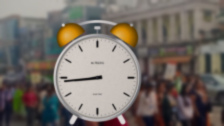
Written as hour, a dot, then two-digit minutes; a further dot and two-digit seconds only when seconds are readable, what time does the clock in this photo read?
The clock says 8.44
